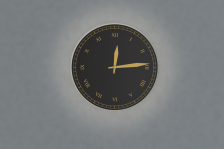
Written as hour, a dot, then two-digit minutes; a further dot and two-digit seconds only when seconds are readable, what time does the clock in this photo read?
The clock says 12.14
